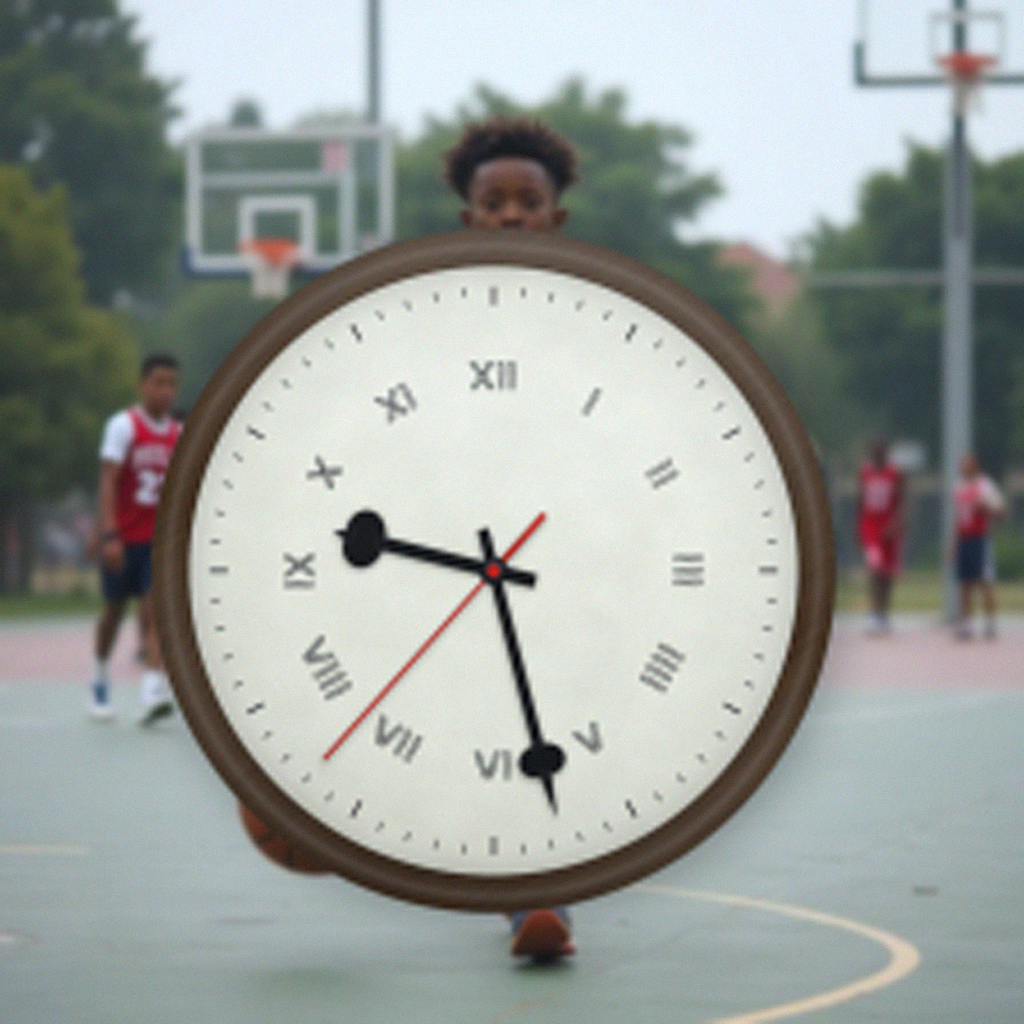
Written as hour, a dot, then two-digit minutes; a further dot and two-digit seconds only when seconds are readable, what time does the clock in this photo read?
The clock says 9.27.37
